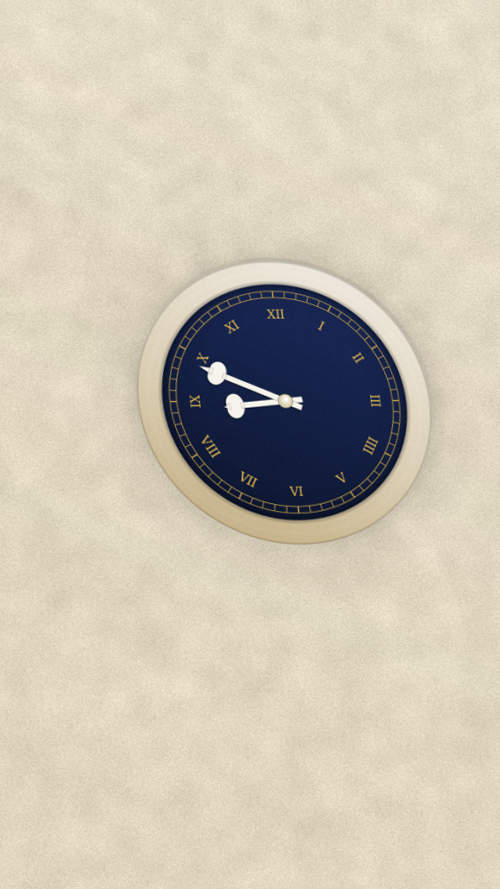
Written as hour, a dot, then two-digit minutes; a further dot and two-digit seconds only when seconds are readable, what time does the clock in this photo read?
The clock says 8.49
